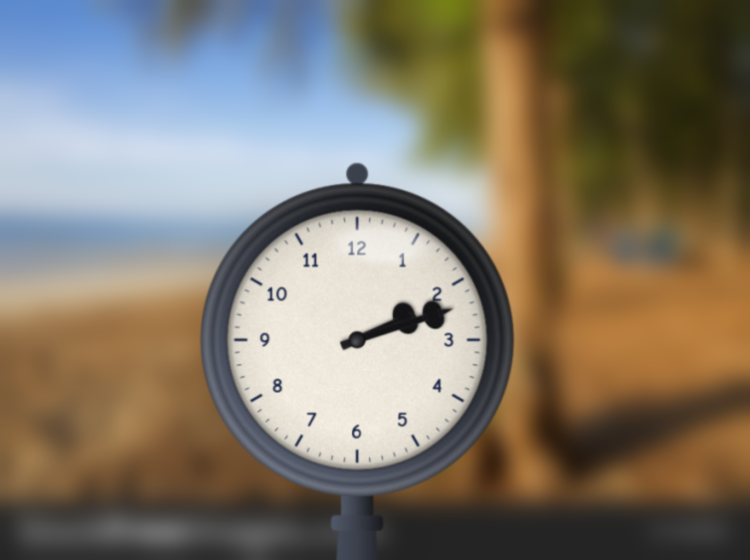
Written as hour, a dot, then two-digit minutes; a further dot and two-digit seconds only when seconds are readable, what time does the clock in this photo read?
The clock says 2.12
